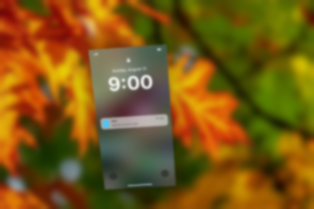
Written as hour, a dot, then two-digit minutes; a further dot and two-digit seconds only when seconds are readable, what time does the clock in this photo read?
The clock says 9.00
